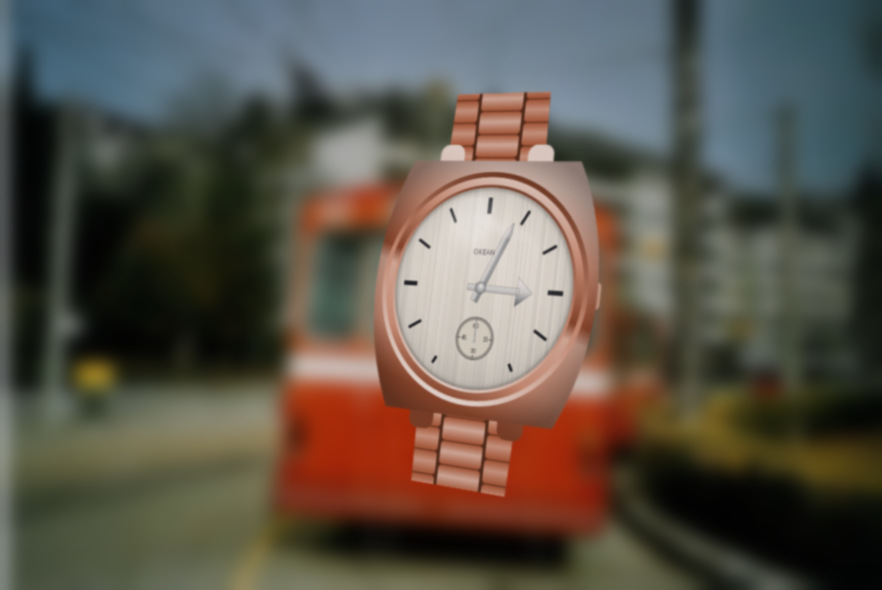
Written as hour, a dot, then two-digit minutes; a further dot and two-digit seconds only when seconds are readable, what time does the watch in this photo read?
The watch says 3.04
